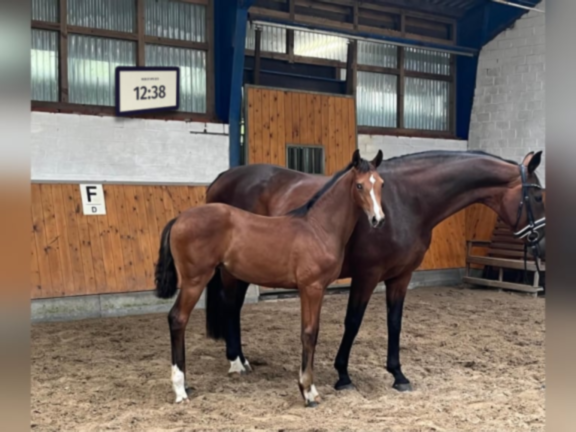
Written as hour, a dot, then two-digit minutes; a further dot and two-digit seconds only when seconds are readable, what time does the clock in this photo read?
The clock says 12.38
